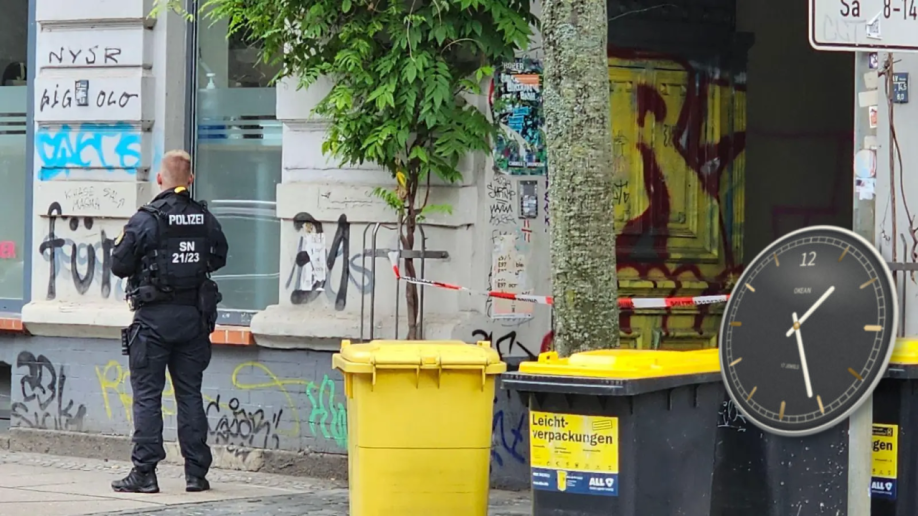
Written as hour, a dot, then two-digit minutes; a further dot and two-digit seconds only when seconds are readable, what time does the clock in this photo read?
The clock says 1.26
